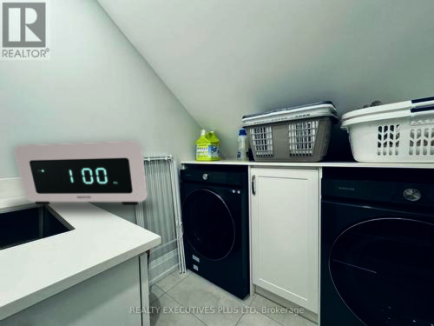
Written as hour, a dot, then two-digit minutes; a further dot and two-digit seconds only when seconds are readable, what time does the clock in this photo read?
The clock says 1.00
